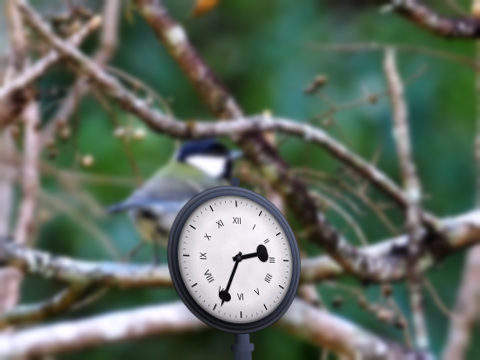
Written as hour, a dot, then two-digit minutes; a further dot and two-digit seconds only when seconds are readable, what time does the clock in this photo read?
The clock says 2.34
